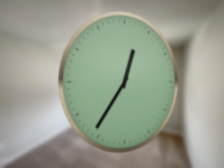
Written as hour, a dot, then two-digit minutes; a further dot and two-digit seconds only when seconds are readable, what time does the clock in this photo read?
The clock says 12.36
